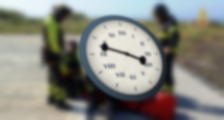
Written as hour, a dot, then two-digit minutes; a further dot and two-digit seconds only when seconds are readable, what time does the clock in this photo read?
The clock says 3.48
